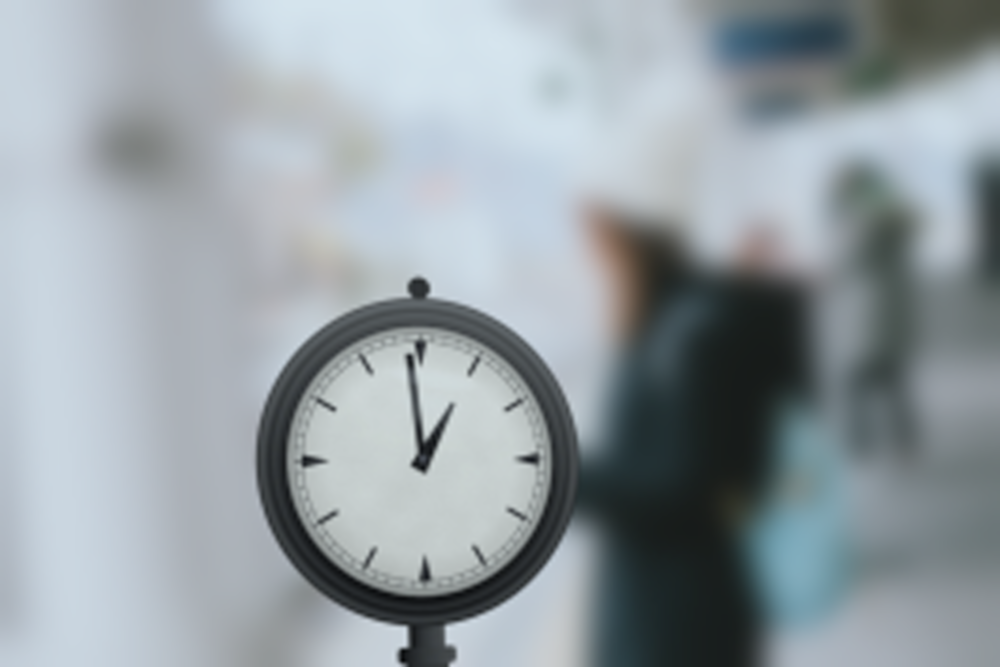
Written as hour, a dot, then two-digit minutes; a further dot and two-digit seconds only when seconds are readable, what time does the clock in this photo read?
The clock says 12.59
